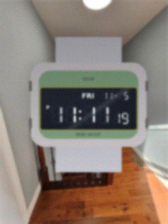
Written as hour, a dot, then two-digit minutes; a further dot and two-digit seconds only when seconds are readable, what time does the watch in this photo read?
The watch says 11.11.19
